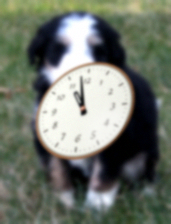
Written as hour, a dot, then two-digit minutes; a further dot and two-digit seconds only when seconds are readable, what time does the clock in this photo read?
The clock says 10.58
